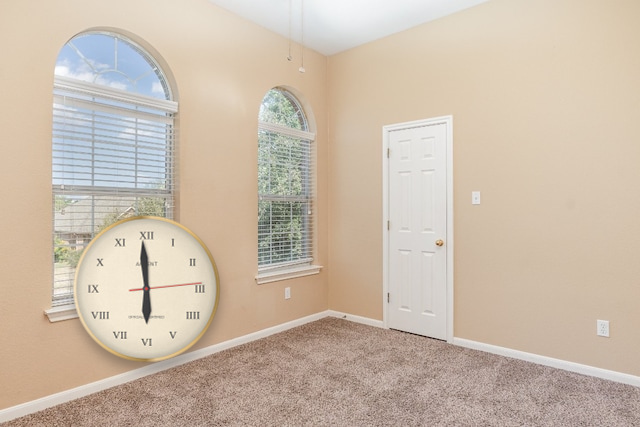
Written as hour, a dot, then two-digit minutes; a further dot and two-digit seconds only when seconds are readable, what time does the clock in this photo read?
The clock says 5.59.14
